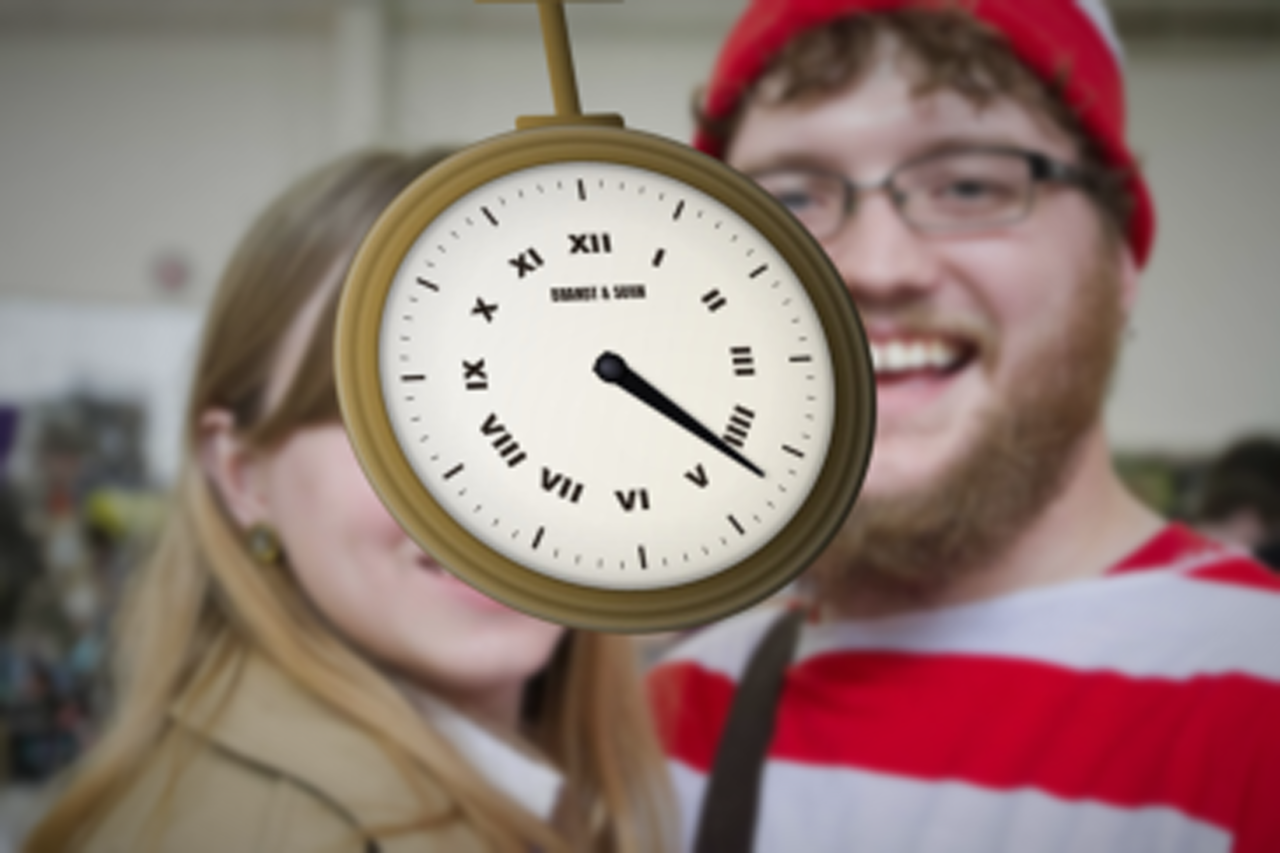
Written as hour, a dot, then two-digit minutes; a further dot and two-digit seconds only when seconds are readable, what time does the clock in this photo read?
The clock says 4.22
